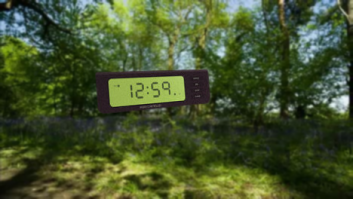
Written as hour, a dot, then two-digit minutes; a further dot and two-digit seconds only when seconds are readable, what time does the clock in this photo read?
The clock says 12.59
